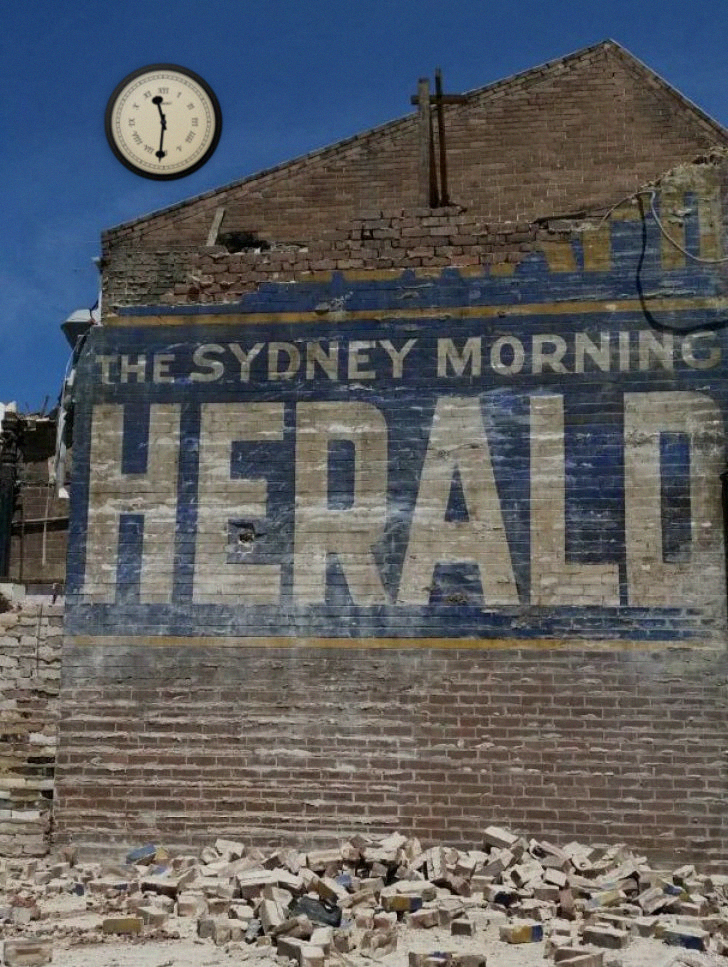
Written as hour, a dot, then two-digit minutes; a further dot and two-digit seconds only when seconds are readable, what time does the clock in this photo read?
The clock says 11.31
